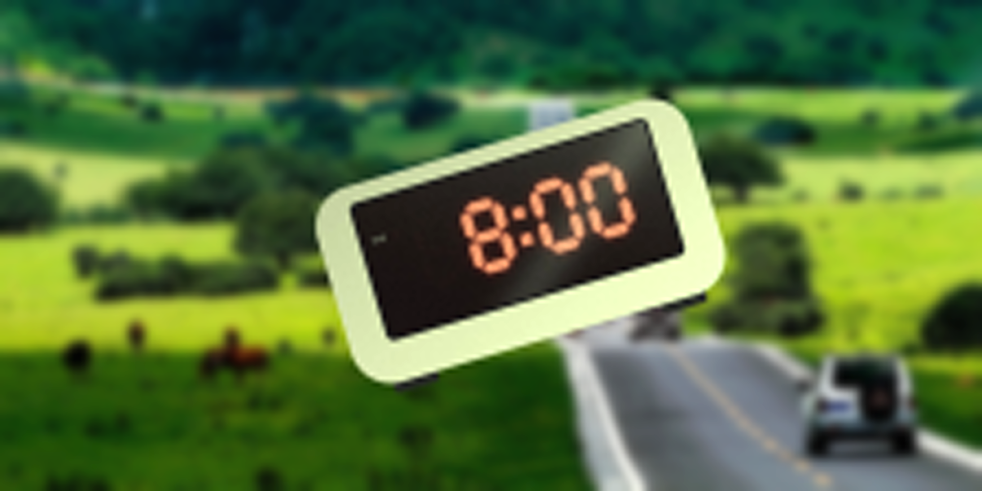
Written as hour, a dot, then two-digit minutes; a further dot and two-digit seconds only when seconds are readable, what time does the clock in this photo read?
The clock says 8.00
